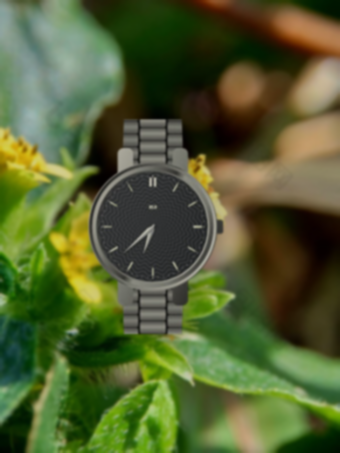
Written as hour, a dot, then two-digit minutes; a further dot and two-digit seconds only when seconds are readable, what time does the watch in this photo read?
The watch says 6.38
